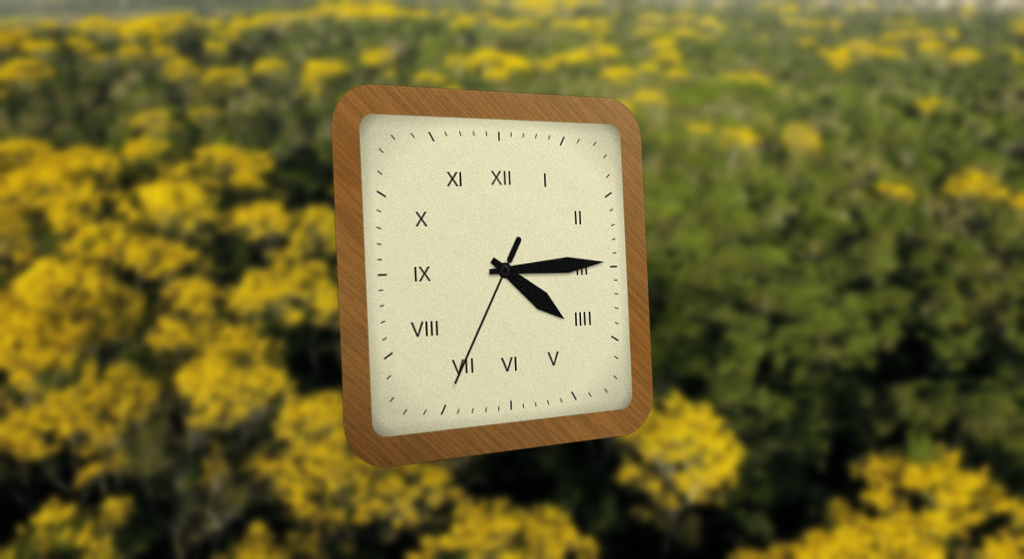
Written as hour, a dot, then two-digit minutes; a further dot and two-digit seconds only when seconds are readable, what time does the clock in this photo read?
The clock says 4.14.35
